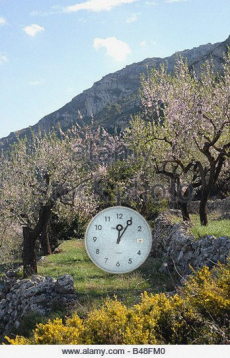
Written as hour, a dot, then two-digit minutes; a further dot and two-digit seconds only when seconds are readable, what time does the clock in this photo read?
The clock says 12.05
